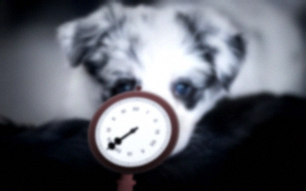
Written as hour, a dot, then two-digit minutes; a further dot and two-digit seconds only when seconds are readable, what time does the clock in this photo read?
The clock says 7.38
